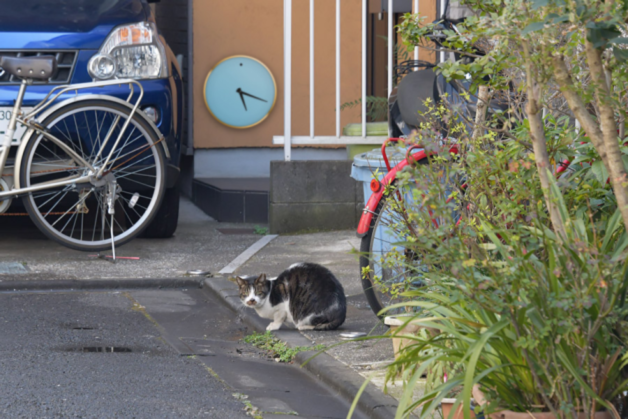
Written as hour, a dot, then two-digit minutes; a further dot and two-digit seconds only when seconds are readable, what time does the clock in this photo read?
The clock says 5.18
